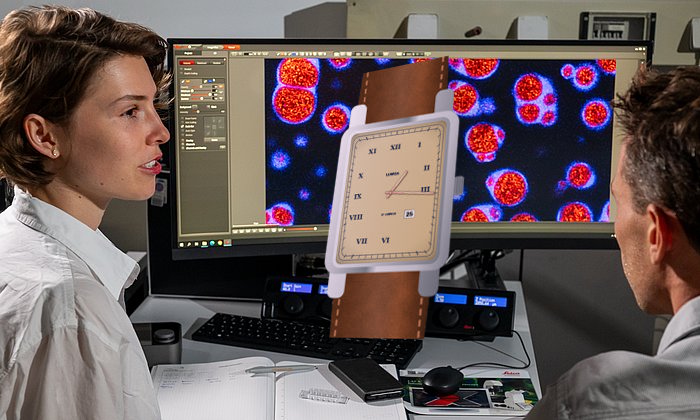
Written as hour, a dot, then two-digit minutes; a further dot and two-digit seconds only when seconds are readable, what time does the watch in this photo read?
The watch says 1.16
